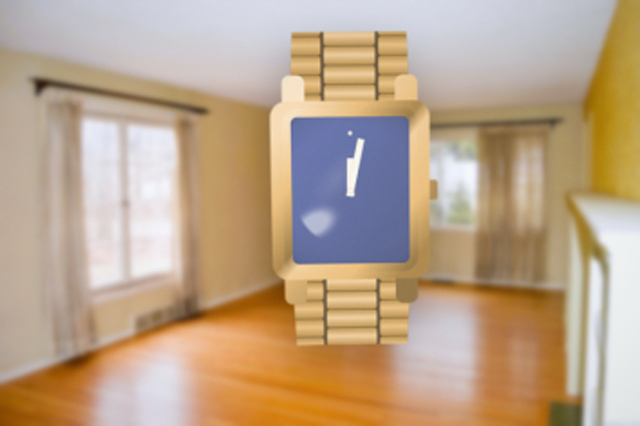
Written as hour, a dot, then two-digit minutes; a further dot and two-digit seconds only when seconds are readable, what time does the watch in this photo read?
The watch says 12.02
